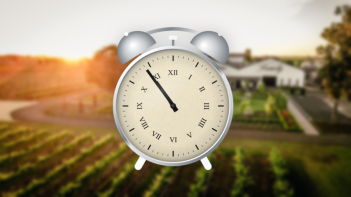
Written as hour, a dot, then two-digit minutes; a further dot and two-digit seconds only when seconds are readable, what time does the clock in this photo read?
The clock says 10.54
